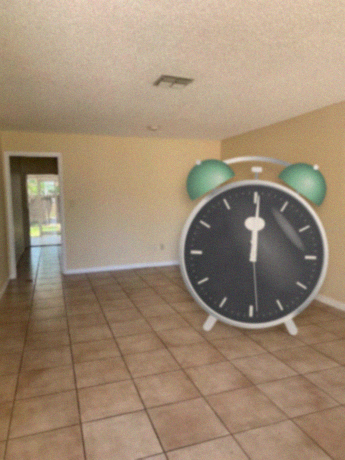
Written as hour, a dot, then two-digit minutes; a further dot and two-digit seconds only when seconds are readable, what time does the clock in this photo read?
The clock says 12.00.29
